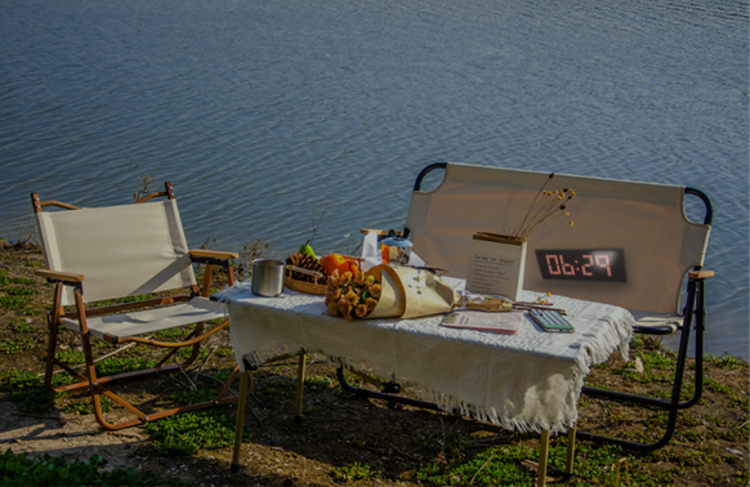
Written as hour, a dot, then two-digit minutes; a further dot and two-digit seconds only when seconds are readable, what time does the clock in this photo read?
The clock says 6.29
